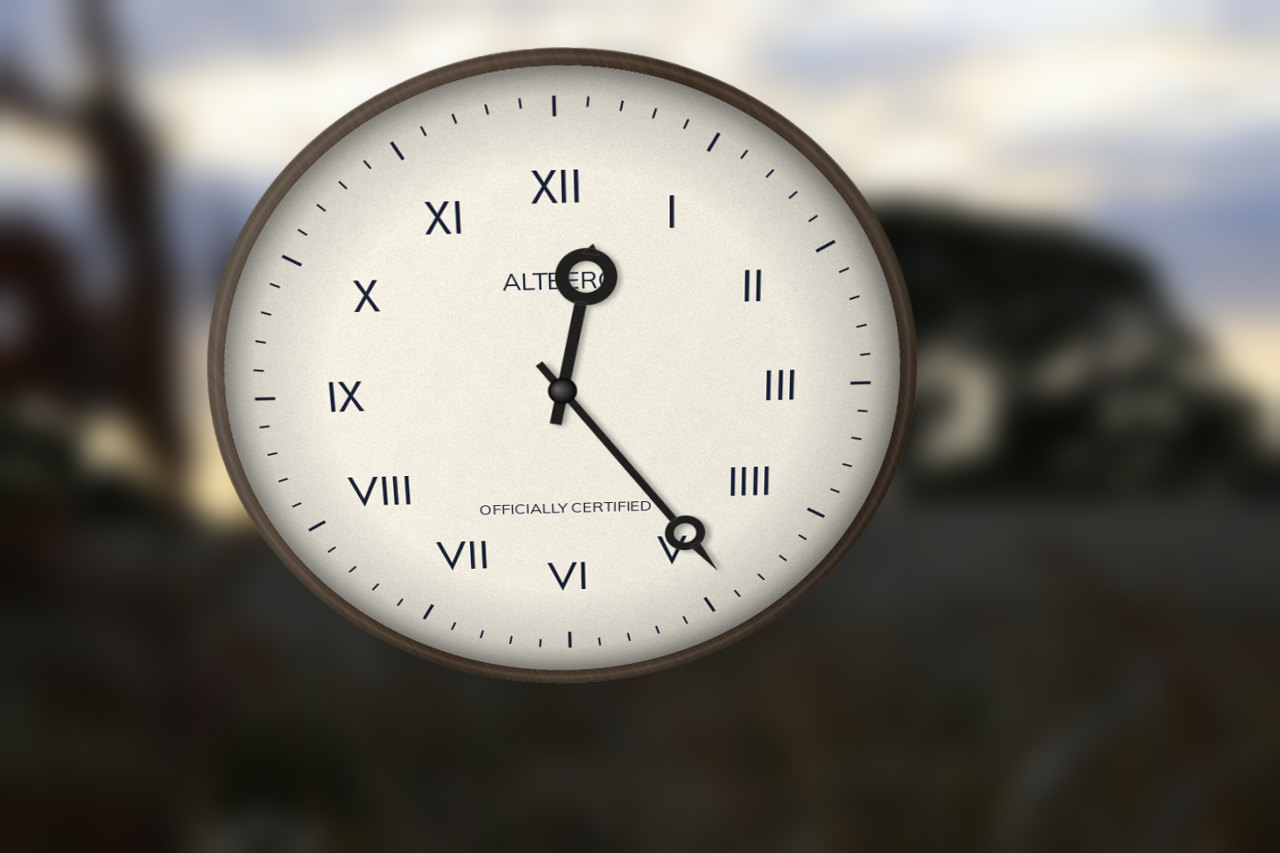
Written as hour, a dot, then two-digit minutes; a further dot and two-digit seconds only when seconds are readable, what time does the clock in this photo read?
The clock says 12.24
